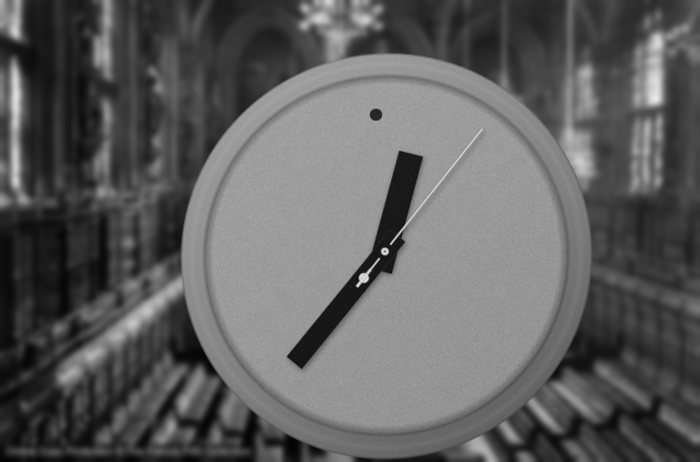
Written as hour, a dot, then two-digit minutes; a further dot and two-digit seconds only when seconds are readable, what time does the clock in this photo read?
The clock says 12.37.07
